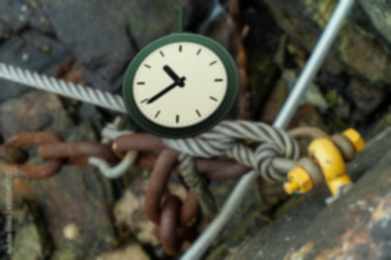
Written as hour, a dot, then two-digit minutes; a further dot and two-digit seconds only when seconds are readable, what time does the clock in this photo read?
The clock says 10.39
